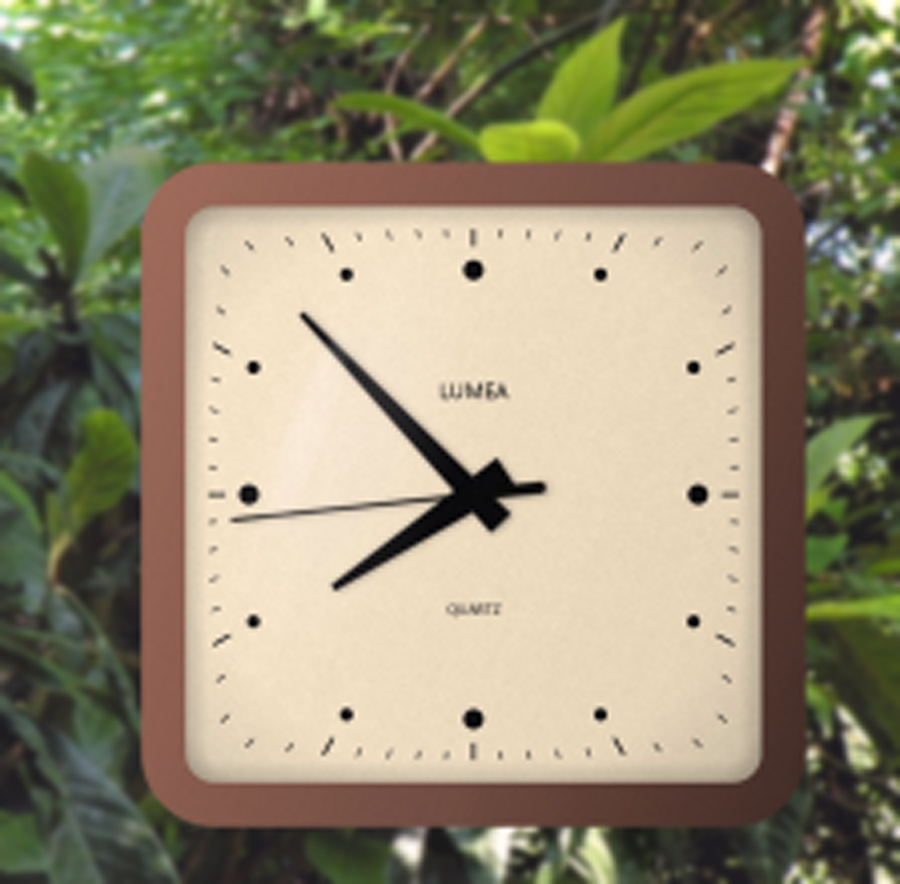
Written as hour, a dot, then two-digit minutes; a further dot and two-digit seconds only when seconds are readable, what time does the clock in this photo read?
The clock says 7.52.44
